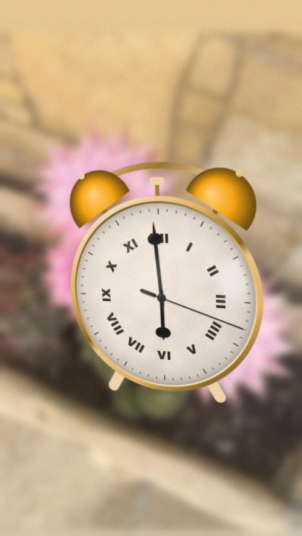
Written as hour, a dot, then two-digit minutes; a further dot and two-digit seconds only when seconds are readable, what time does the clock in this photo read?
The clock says 5.59.18
